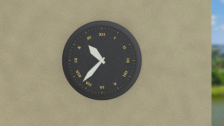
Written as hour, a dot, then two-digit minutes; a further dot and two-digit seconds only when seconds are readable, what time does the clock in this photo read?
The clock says 10.37
